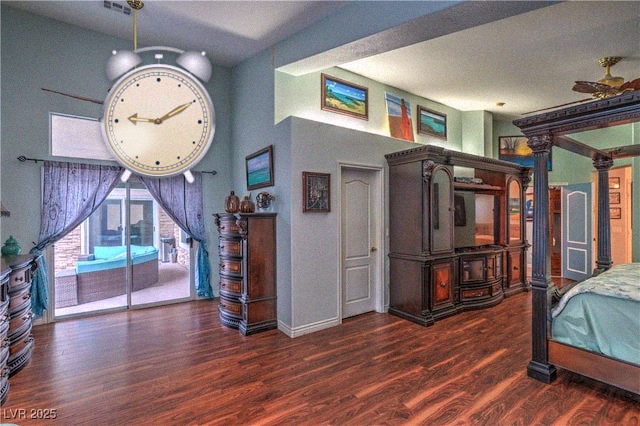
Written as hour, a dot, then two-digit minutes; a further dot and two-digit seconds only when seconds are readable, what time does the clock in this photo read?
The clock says 9.10
